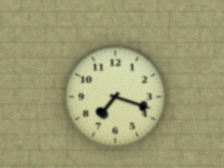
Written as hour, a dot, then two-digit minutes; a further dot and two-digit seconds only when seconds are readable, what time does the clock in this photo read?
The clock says 7.18
